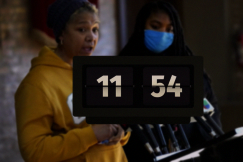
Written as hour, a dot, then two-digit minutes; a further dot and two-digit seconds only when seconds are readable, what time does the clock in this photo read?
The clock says 11.54
